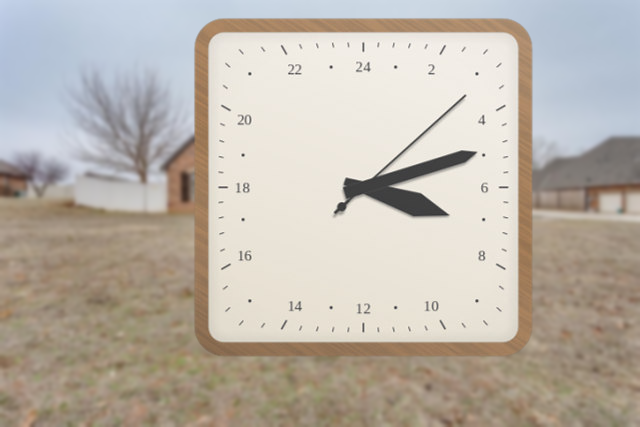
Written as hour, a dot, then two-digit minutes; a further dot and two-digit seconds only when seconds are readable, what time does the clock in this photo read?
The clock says 7.12.08
